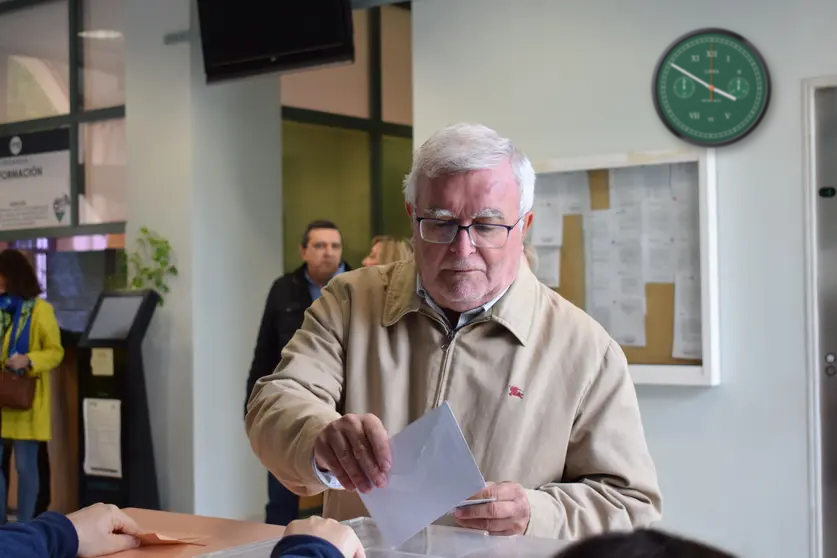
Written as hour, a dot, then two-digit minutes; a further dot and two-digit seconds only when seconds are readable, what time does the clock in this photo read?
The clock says 3.50
